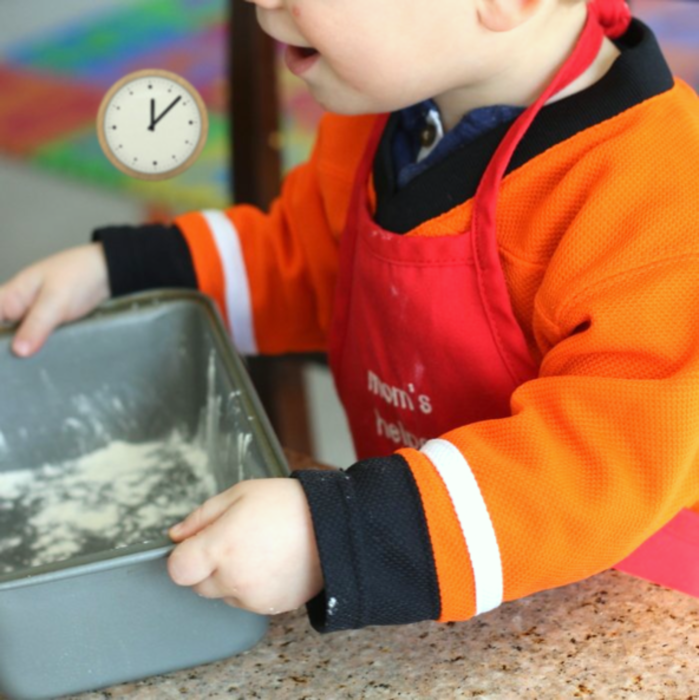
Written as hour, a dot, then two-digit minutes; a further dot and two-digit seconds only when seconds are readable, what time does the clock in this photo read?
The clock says 12.08
